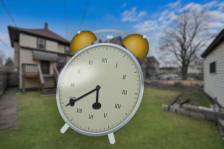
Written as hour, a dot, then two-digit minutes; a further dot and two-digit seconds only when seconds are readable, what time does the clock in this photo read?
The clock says 5.39
